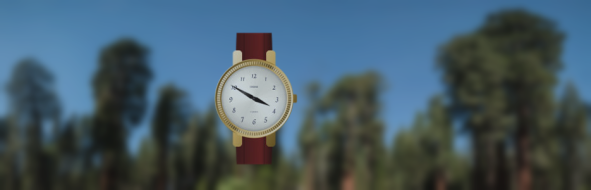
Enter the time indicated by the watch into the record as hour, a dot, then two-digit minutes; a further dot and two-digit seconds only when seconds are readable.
3.50
